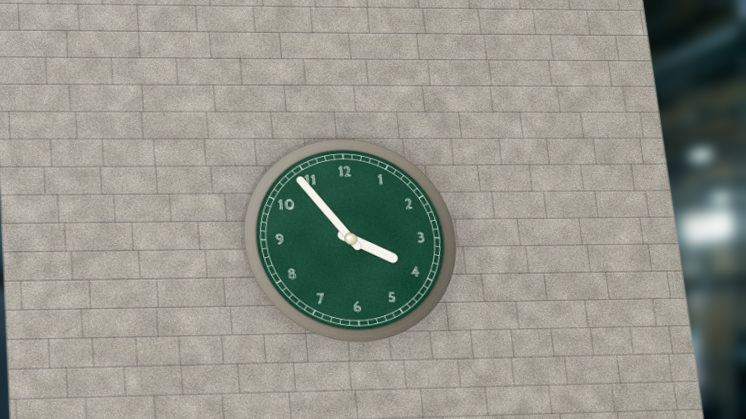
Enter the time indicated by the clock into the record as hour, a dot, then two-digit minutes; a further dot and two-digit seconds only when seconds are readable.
3.54
